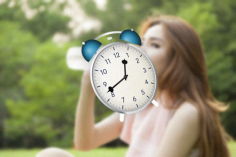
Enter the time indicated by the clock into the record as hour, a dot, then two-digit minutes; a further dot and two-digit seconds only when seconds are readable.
12.42
